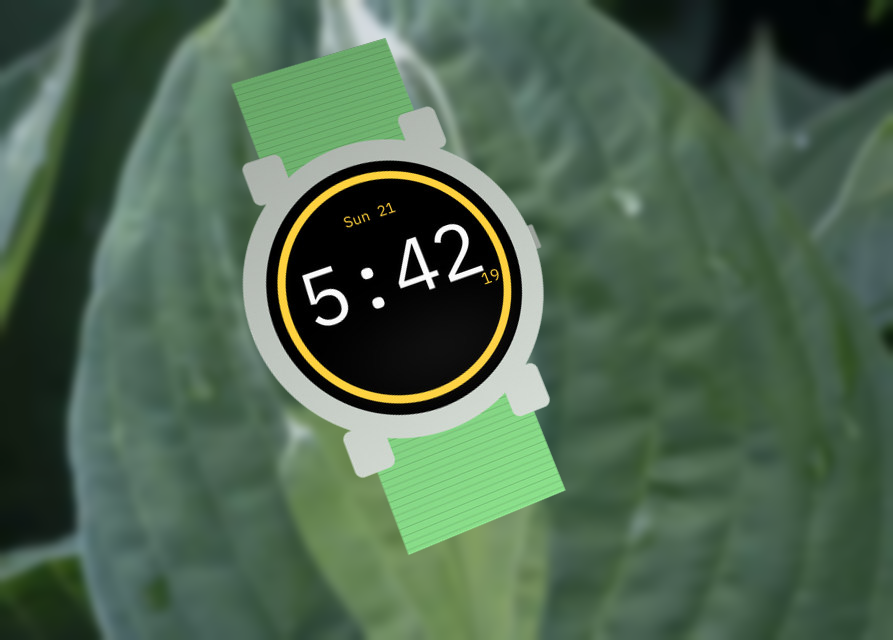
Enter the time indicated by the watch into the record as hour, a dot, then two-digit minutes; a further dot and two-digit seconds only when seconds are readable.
5.42.19
